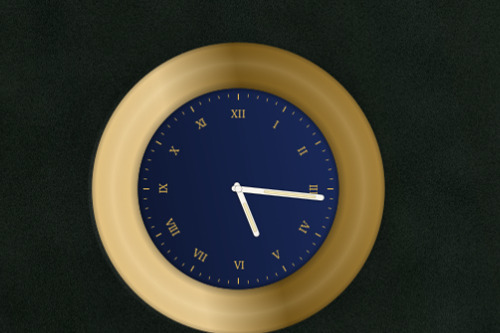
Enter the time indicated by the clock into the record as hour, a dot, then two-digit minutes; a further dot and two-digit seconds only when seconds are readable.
5.16
